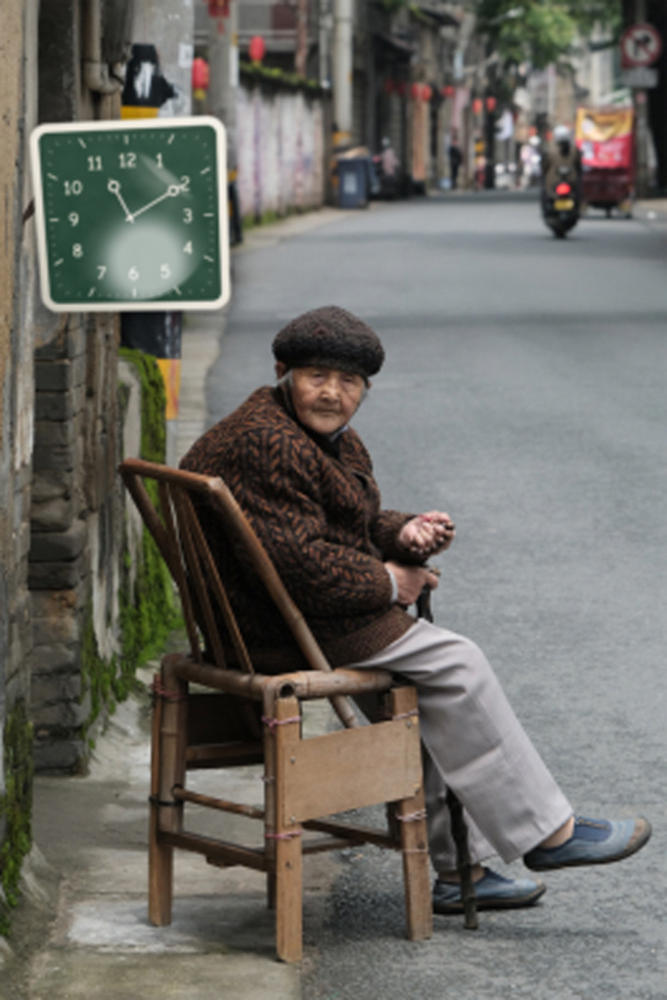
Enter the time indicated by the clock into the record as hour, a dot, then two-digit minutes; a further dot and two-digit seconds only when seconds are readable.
11.10
